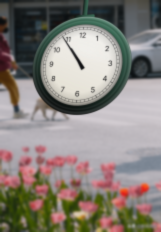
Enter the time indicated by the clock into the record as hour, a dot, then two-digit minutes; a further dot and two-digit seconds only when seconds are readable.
10.54
